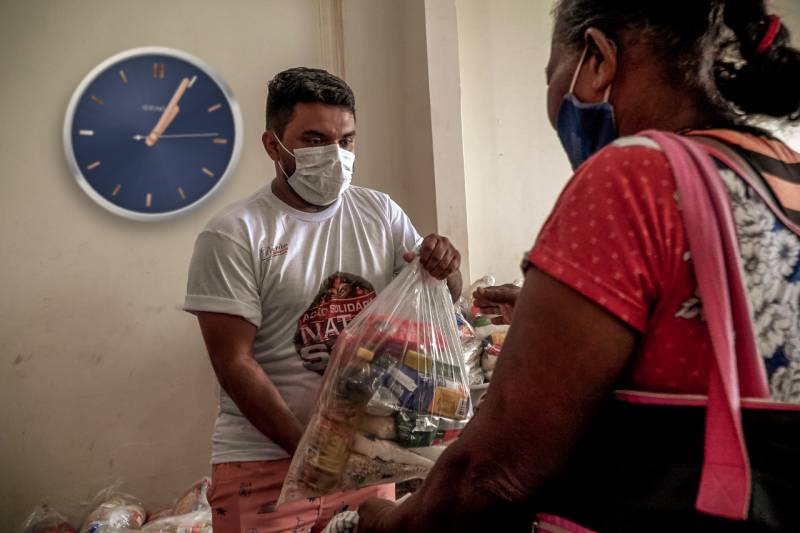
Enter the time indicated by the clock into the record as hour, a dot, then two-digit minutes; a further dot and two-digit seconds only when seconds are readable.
1.04.14
